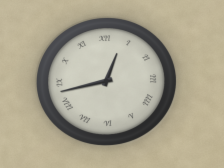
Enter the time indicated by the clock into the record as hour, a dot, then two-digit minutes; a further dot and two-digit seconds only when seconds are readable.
12.43
